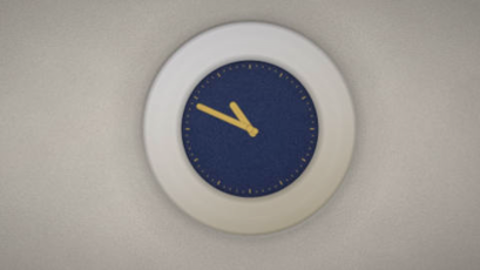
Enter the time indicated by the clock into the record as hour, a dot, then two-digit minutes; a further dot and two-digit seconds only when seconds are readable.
10.49
